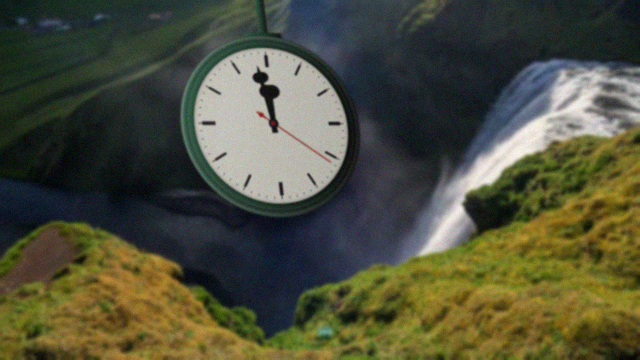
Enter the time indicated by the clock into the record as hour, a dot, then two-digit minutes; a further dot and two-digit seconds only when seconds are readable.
11.58.21
